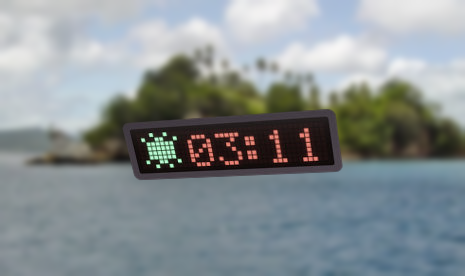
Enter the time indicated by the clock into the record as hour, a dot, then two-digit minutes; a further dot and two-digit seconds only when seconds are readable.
3.11
